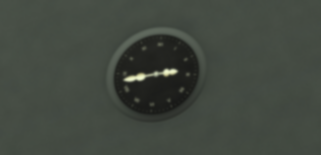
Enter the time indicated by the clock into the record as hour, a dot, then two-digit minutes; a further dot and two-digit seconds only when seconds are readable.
2.43
